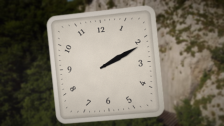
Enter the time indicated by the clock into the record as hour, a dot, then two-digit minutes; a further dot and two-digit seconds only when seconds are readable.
2.11
